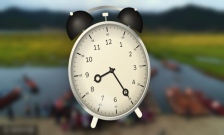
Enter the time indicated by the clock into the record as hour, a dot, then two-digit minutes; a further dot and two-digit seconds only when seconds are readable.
8.25
